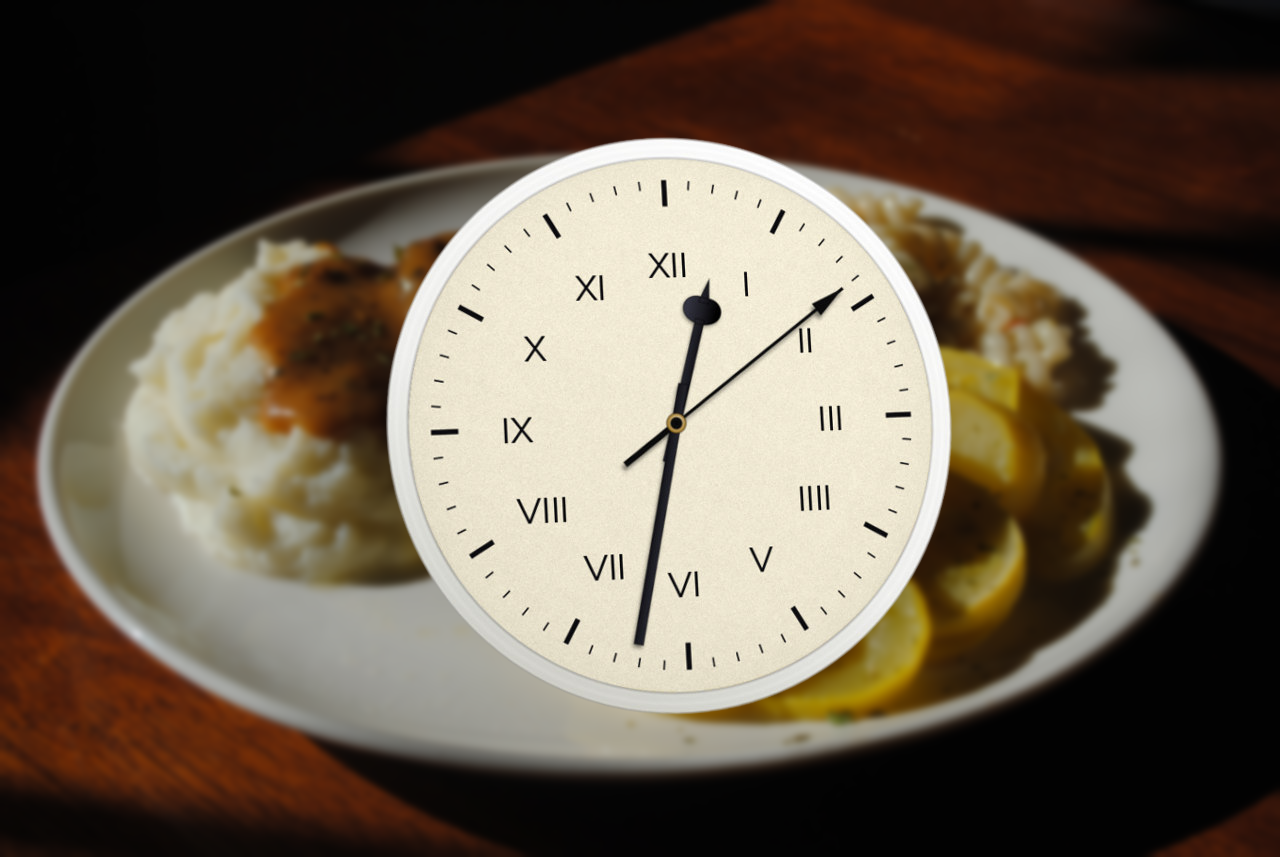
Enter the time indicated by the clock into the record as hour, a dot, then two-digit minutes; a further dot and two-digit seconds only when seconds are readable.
12.32.09
